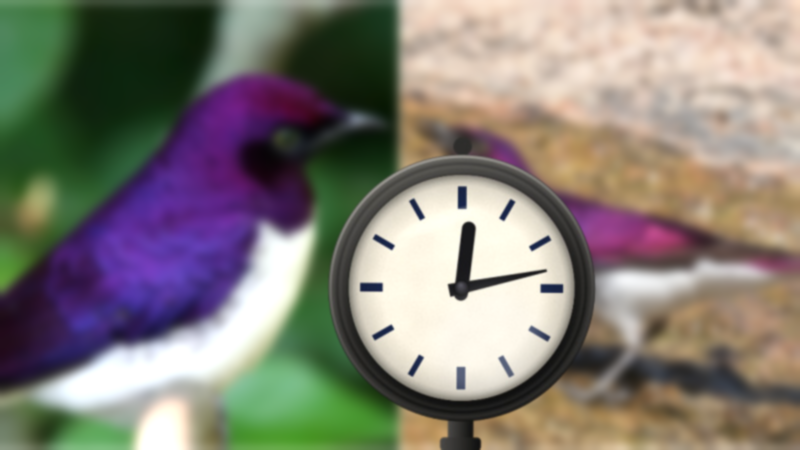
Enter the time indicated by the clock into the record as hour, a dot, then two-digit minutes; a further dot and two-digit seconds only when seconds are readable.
12.13
